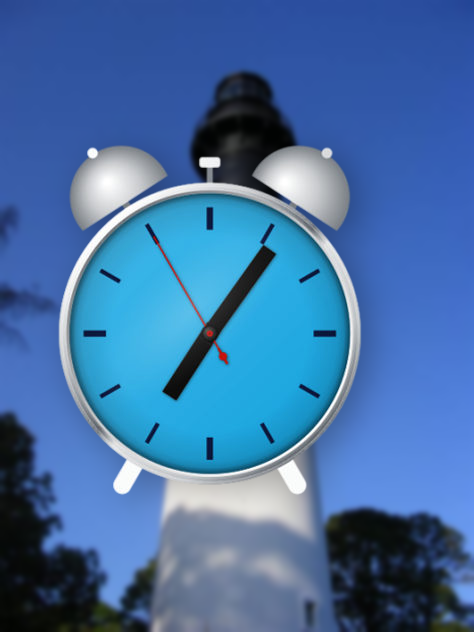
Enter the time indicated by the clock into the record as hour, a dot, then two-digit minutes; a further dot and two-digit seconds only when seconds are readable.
7.05.55
